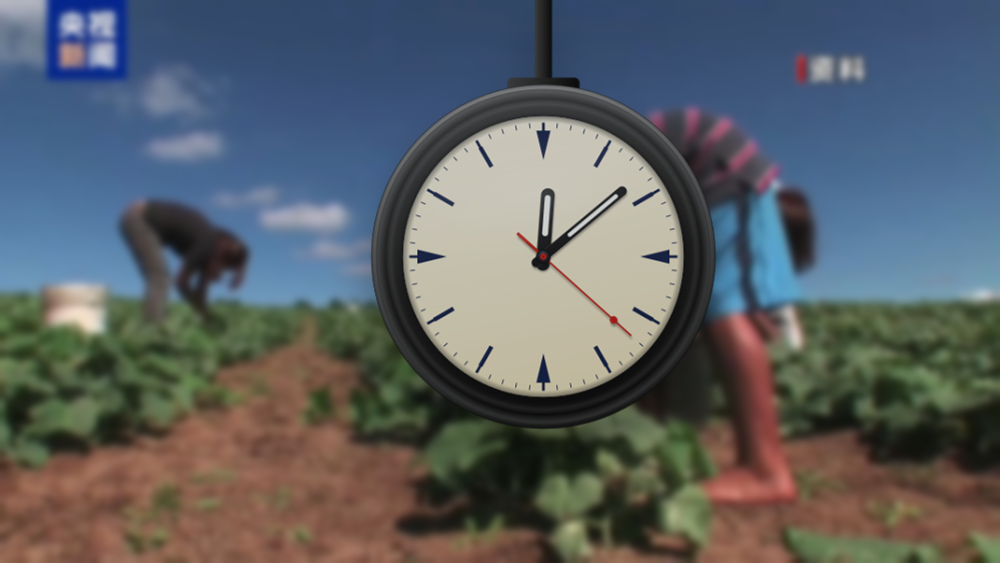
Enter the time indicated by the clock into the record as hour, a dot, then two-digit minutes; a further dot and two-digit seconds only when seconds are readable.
12.08.22
